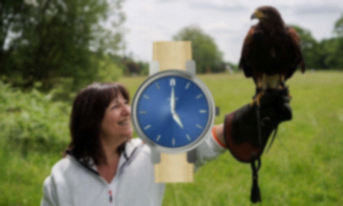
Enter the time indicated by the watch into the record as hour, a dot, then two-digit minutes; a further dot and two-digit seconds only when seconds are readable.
5.00
